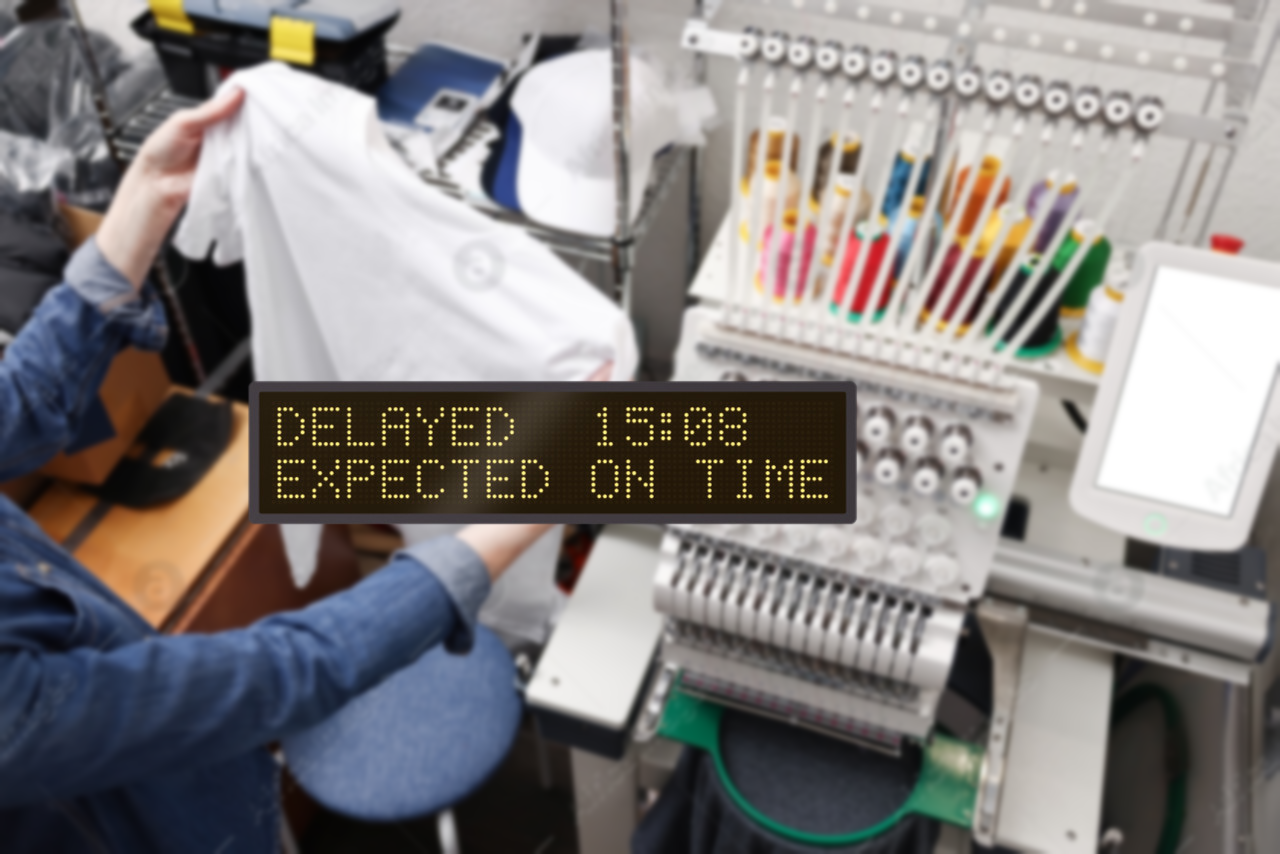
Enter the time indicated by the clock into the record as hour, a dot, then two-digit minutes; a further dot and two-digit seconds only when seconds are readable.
15.08
